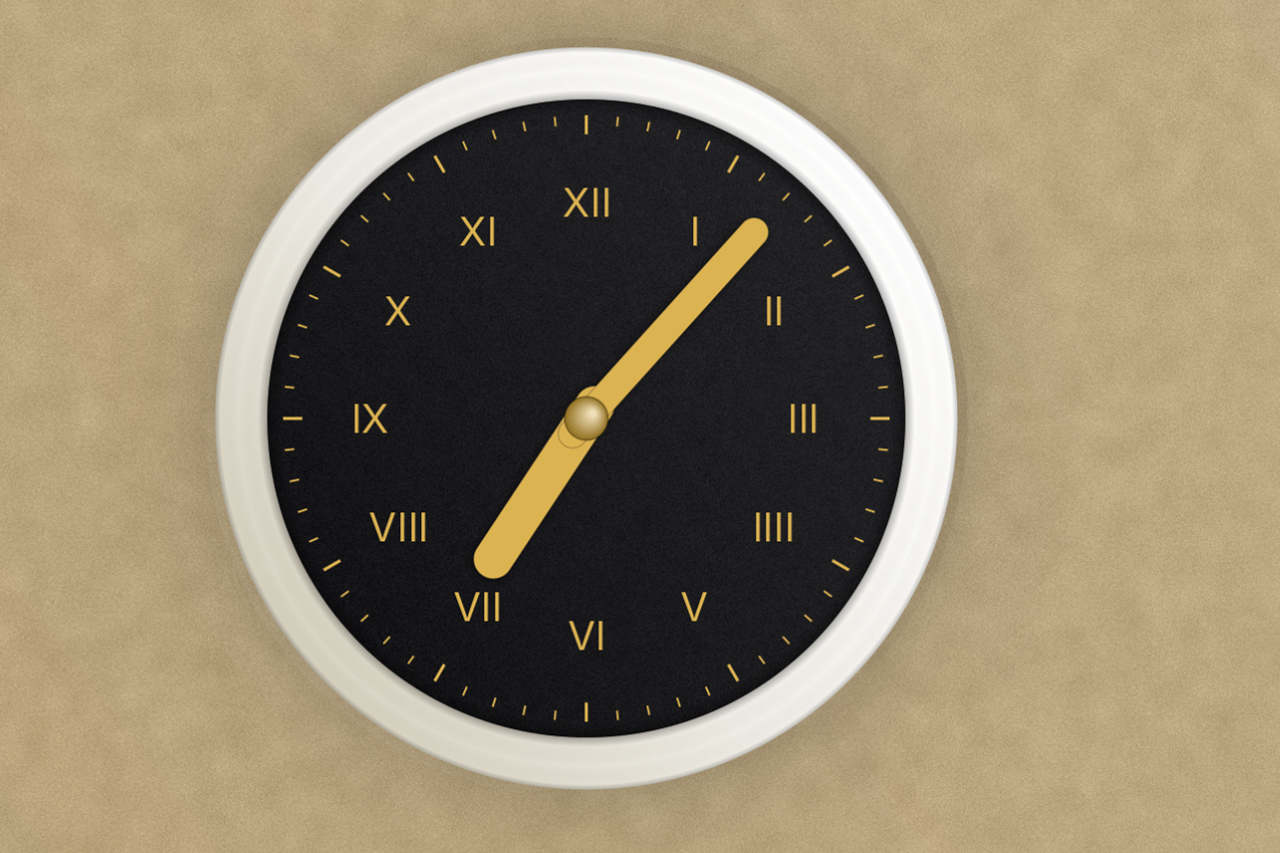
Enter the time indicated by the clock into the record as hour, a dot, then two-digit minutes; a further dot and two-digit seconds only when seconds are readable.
7.07
